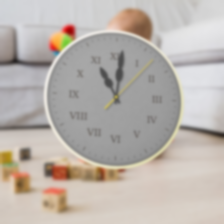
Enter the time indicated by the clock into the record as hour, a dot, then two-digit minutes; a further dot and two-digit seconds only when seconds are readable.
11.01.07
